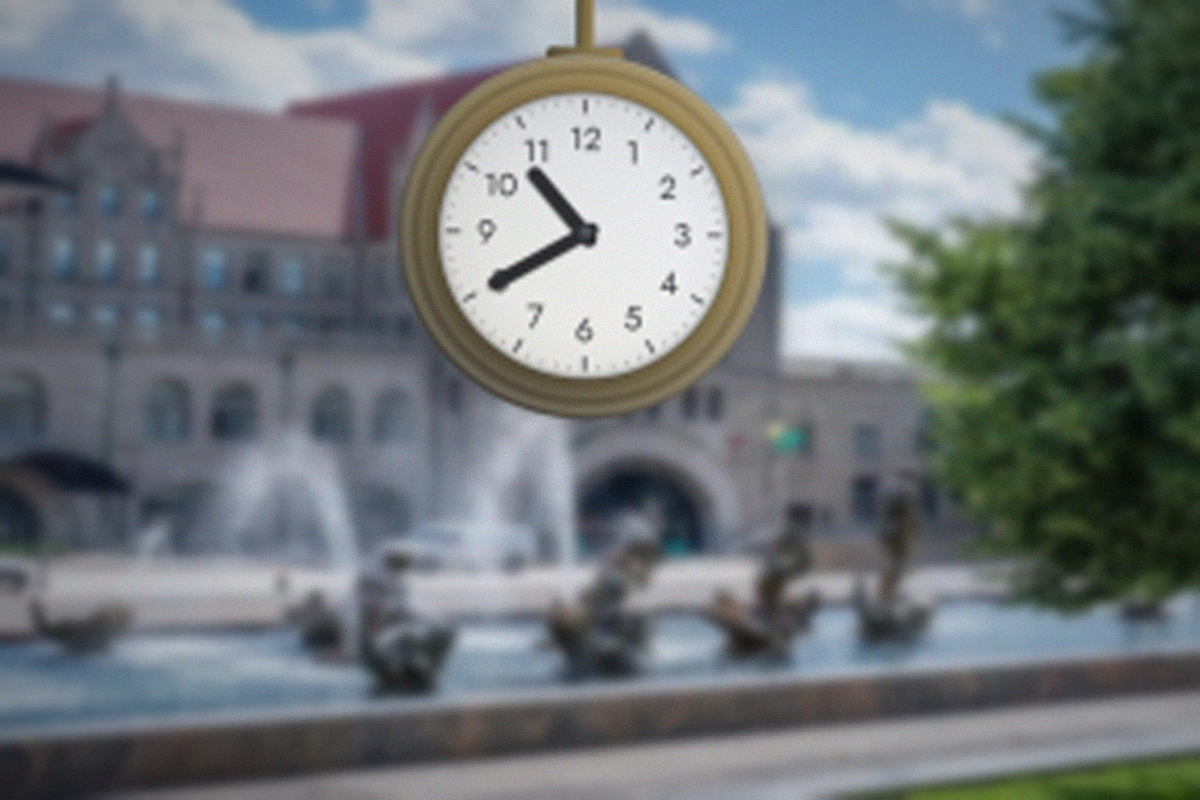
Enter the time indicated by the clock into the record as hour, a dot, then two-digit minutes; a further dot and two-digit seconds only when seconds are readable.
10.40
